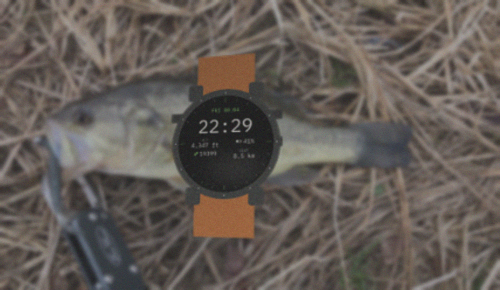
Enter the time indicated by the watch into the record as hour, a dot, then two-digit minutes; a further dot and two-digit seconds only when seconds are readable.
22.29
